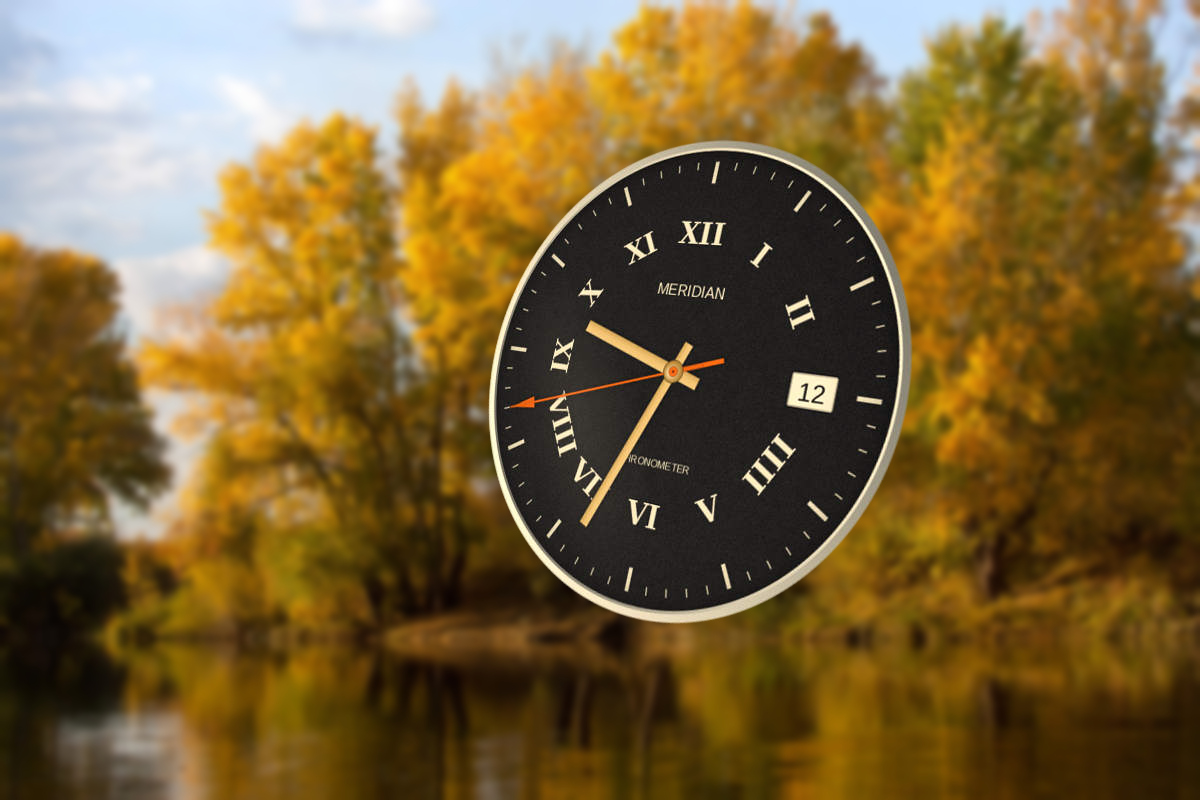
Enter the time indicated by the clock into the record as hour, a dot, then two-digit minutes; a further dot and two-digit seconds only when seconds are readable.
9.33.42
